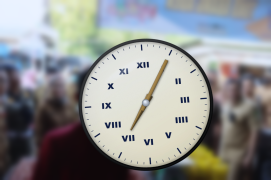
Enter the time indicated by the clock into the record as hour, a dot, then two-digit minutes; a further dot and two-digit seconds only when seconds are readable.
7.05
